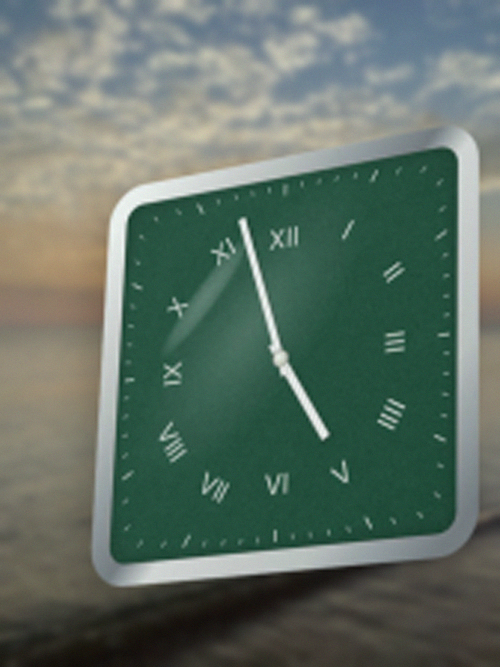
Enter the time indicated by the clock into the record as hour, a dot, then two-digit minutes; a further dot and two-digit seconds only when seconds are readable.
4.57
